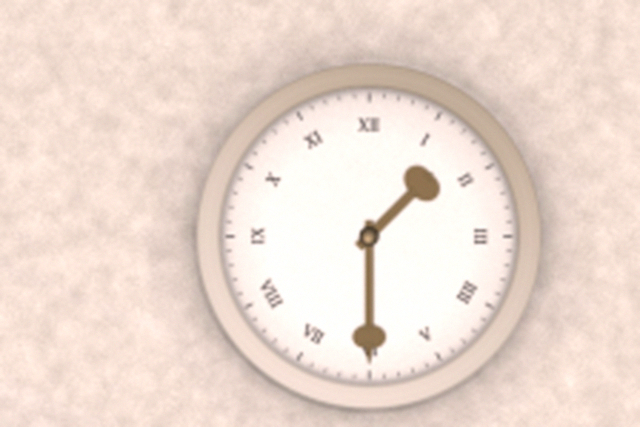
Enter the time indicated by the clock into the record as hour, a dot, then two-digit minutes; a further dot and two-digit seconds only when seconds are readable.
1.30
